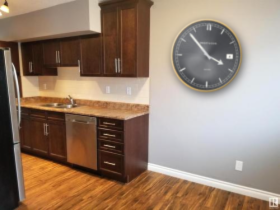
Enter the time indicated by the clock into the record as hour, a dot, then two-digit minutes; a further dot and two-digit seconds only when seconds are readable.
3.53
